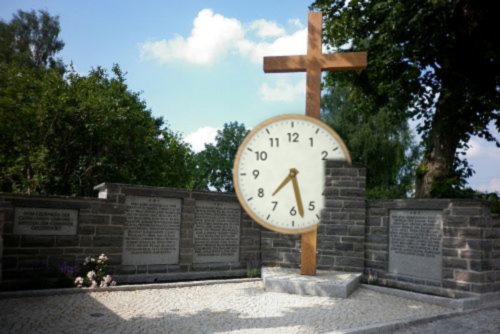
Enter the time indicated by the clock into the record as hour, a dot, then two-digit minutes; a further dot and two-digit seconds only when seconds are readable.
7.28
